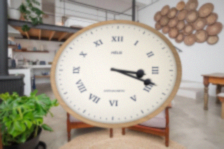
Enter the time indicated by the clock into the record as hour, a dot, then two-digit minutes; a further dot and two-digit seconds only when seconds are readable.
3.19
